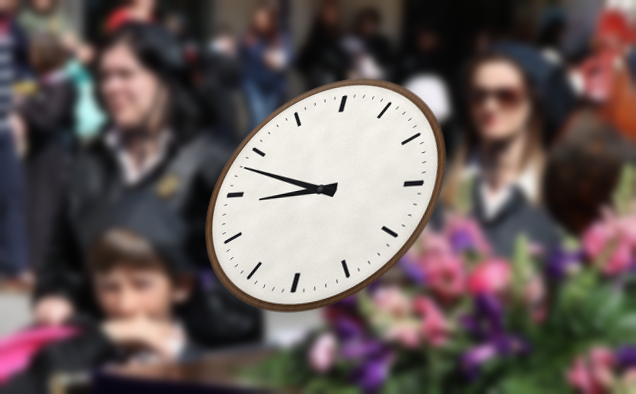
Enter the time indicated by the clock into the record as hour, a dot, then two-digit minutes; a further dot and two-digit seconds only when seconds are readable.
8.48
